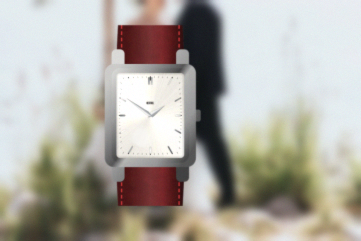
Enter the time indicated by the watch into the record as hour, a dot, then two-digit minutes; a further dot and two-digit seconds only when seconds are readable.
1.51
